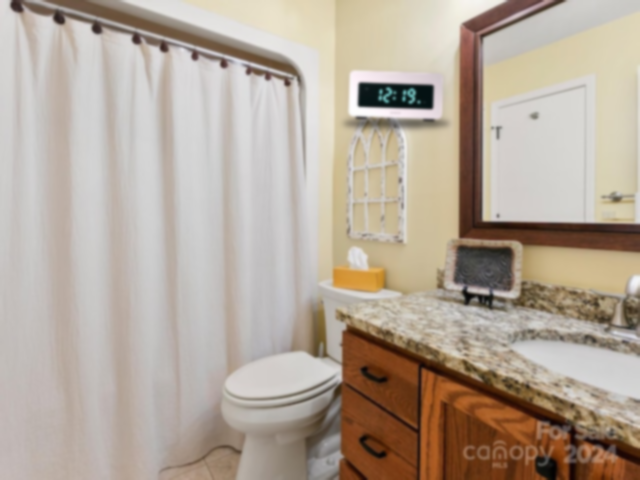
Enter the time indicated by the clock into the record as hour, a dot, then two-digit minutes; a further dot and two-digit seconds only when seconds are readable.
12.19
